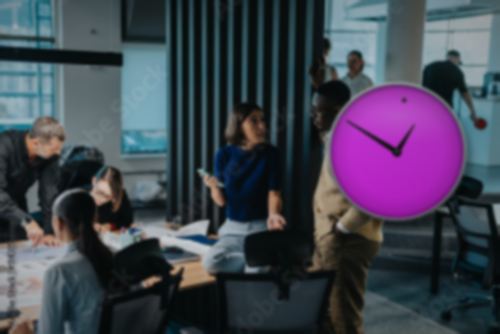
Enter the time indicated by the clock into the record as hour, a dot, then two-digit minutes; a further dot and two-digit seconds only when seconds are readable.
12.49
